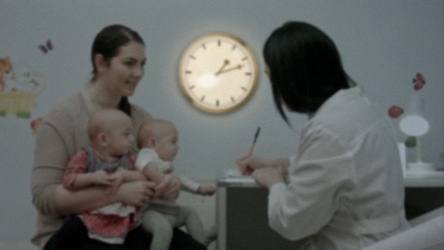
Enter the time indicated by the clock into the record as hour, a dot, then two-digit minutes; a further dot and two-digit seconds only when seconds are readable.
1.12
